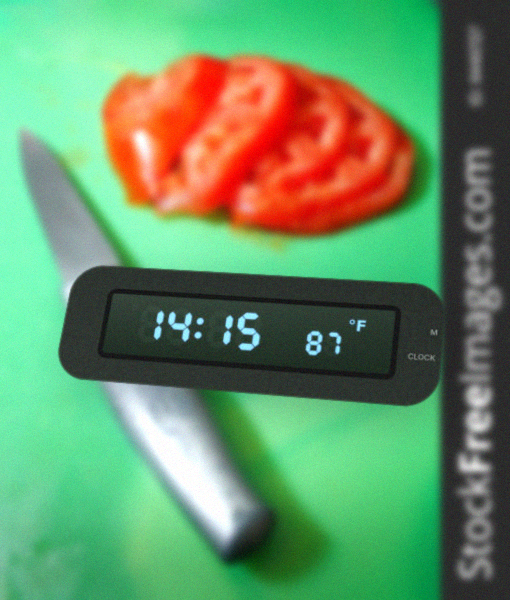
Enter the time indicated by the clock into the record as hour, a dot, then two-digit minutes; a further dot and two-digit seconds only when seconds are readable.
14.15
